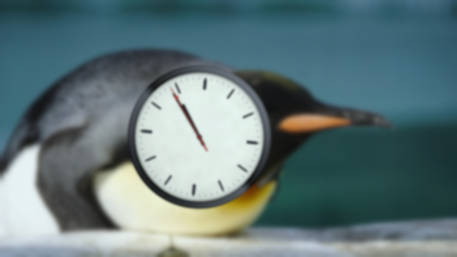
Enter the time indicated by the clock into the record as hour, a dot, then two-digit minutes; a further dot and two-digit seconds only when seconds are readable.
10.53.54
